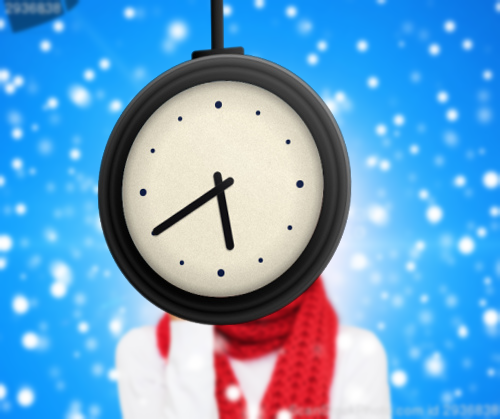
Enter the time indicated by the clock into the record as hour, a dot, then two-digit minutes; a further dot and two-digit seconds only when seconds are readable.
5.40
